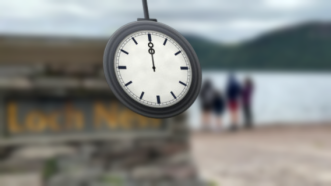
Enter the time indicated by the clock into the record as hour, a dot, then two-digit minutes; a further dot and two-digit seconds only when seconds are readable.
12.00
